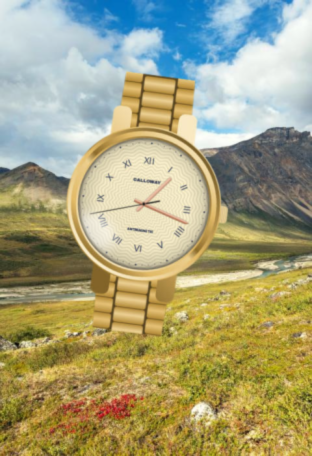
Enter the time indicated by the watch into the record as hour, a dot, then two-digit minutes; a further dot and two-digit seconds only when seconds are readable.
1.17.42
